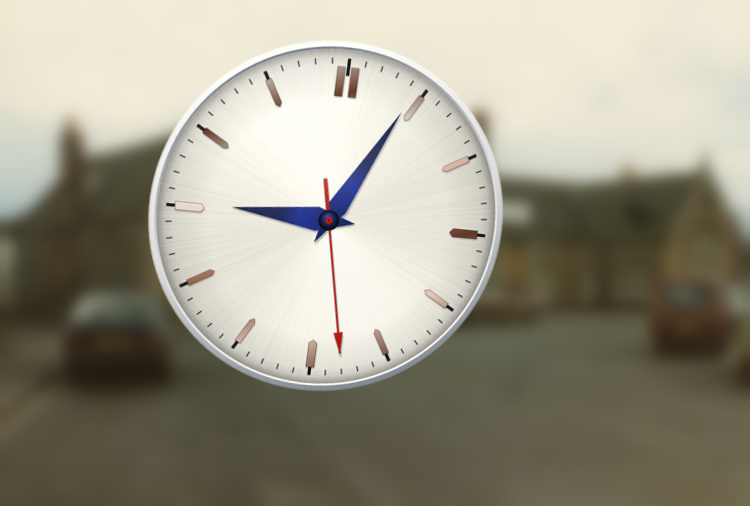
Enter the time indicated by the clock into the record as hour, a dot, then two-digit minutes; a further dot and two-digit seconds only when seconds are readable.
9.04.28
